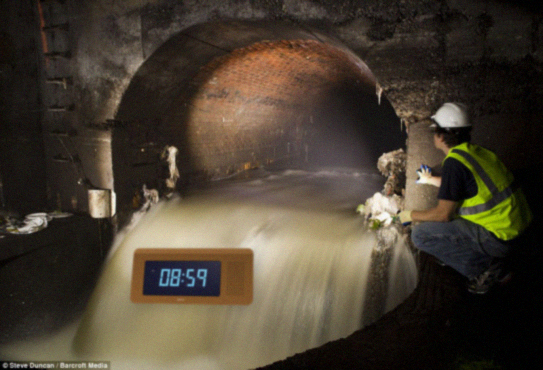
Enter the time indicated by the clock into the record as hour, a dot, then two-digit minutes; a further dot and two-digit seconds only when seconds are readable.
8.59
